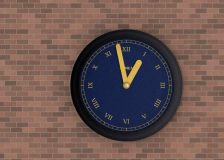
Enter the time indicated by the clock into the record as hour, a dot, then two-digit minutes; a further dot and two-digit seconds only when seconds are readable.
12.58
